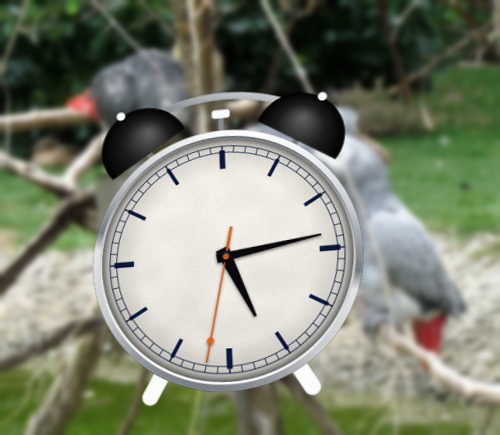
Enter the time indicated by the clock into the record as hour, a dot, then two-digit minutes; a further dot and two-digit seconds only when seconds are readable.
5.13.32
